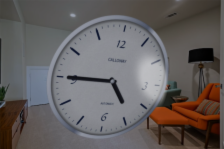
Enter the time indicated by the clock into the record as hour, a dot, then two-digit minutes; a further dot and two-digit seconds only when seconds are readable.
4.45
